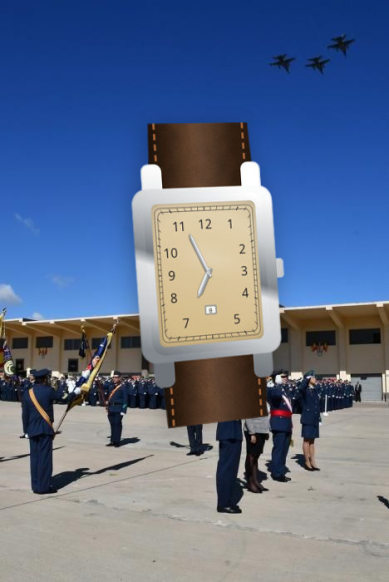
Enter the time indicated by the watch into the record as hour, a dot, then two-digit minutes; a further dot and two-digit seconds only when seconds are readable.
6.56
